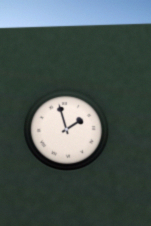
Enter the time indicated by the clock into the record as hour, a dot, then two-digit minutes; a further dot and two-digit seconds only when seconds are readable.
1.58
